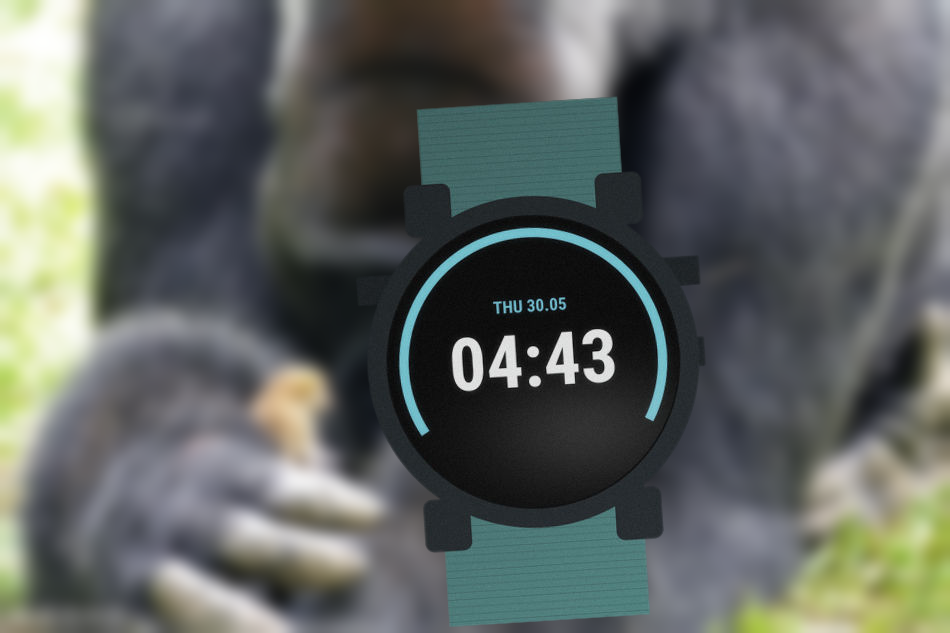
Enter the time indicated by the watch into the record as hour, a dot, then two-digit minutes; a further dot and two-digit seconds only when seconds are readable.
4.43
